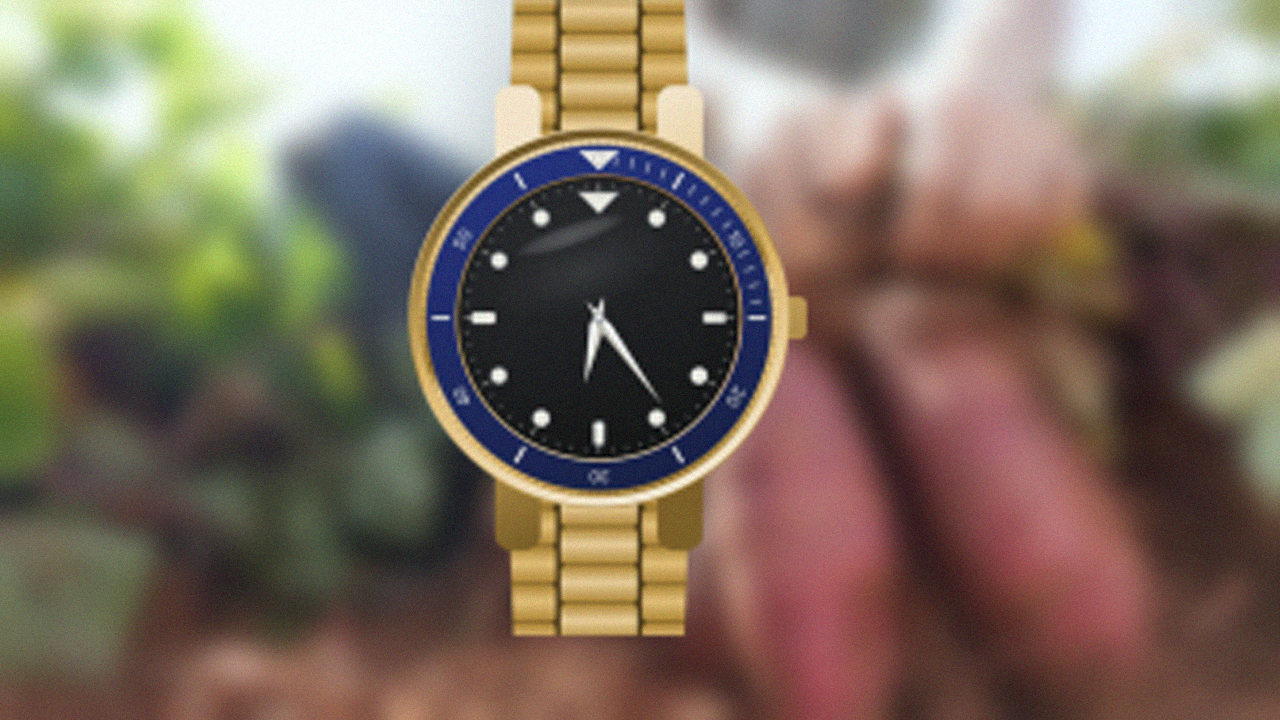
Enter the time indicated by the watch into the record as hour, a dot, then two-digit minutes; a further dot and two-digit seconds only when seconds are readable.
6.24
